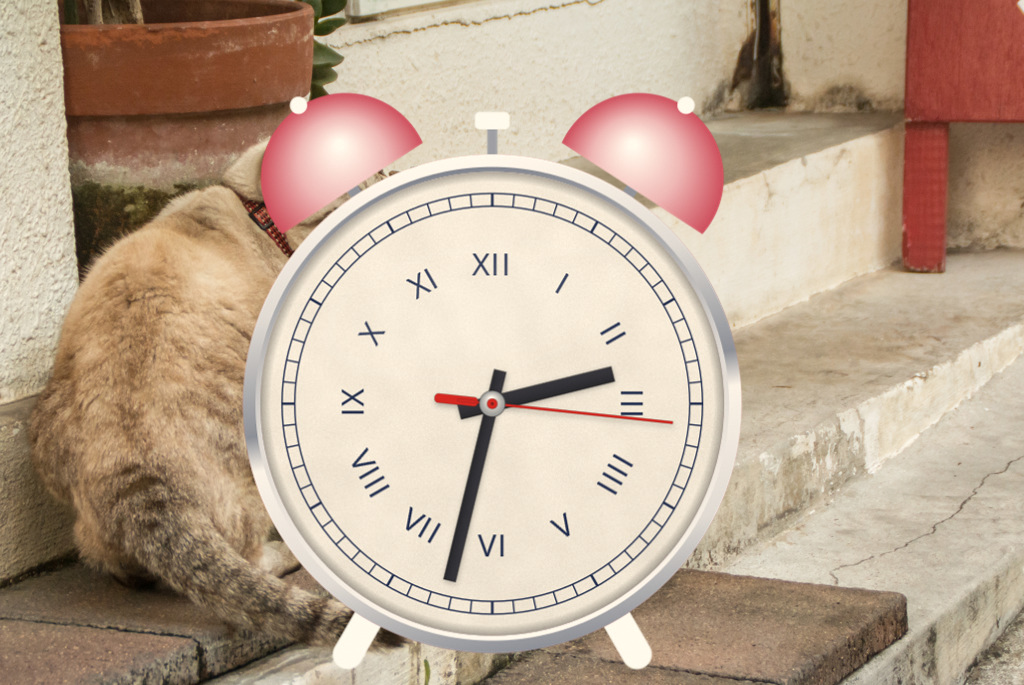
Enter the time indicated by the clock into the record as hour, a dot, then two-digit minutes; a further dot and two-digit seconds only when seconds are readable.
2.32.16
